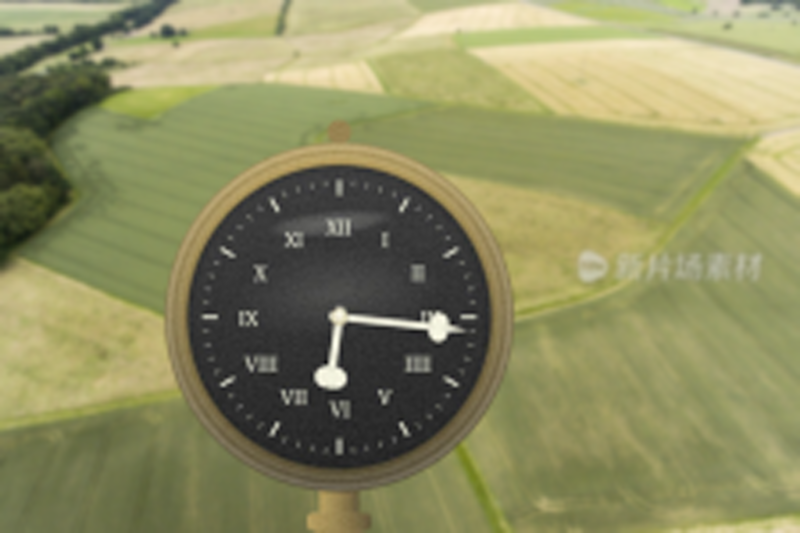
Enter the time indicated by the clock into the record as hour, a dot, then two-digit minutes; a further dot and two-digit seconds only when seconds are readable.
6.16
